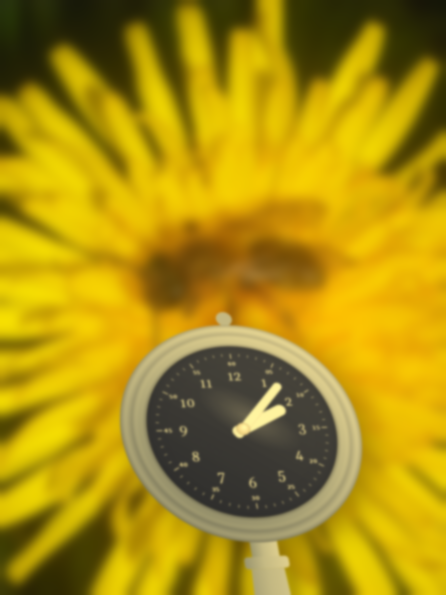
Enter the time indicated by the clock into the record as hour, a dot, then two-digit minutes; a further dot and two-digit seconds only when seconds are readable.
2.07
